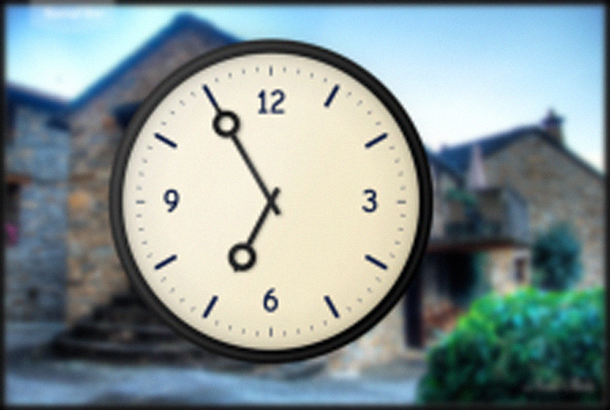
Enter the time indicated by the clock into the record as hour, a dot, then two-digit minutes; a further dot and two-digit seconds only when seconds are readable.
6.55
